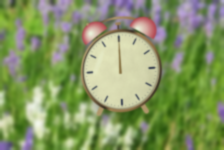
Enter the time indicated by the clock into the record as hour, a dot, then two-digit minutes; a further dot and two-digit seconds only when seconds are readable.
12.00
